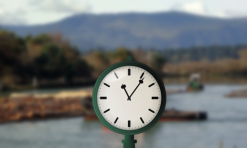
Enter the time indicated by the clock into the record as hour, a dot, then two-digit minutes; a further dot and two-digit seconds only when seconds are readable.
11.06
